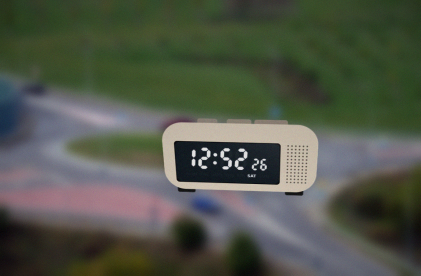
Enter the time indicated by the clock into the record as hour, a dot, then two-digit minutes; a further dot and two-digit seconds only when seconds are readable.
12.52.26
